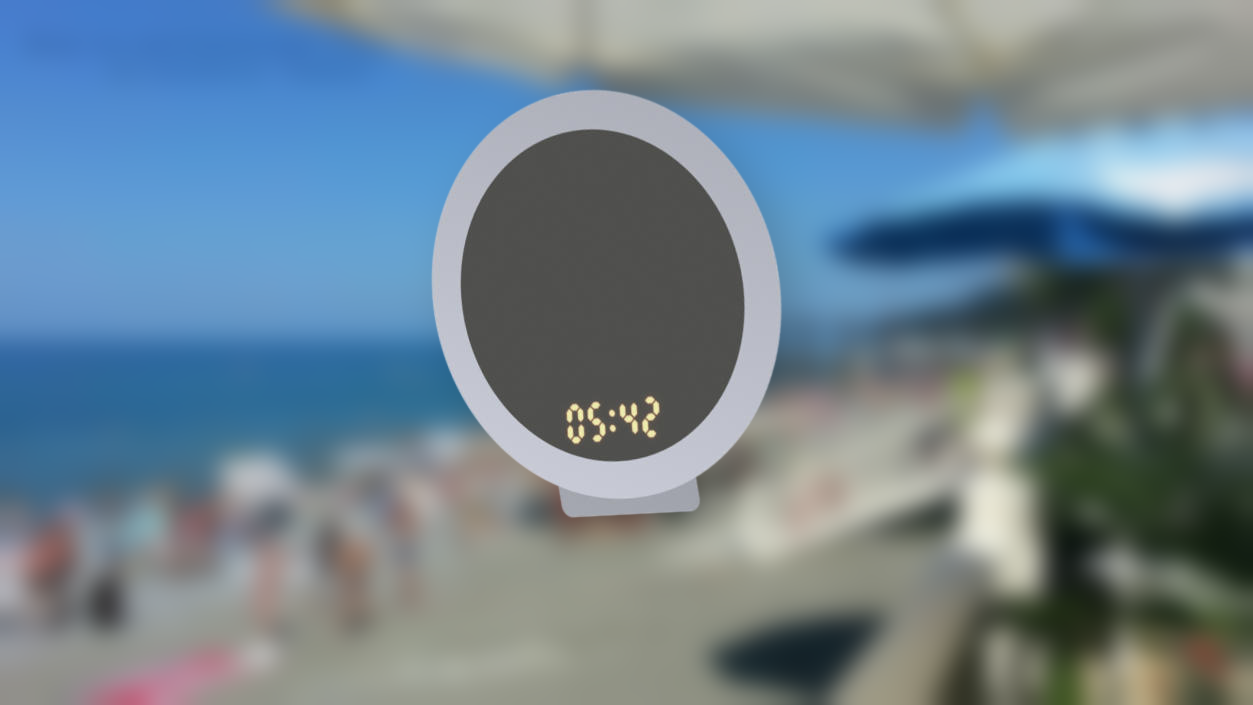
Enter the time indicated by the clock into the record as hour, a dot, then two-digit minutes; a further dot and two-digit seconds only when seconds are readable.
5.42
